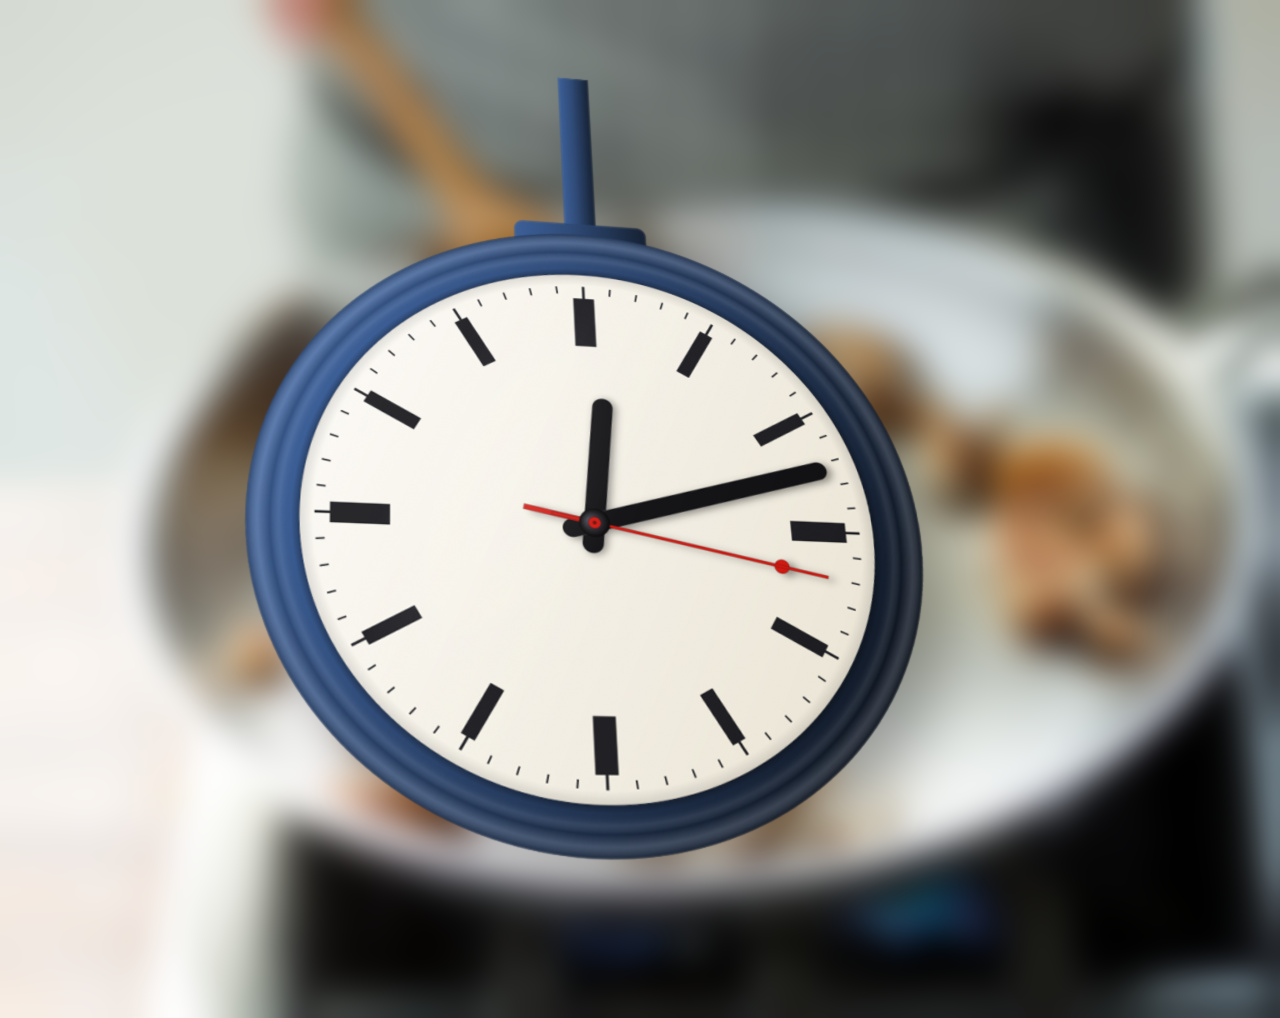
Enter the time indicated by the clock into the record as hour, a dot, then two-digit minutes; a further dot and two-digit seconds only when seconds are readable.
12.12.17
